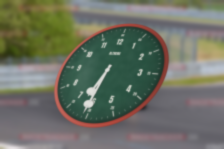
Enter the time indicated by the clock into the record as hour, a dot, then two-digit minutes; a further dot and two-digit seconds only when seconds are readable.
6.31
